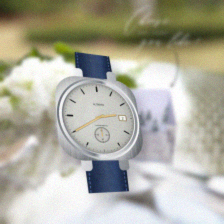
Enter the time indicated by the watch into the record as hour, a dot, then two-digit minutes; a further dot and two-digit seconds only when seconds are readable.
2.40
